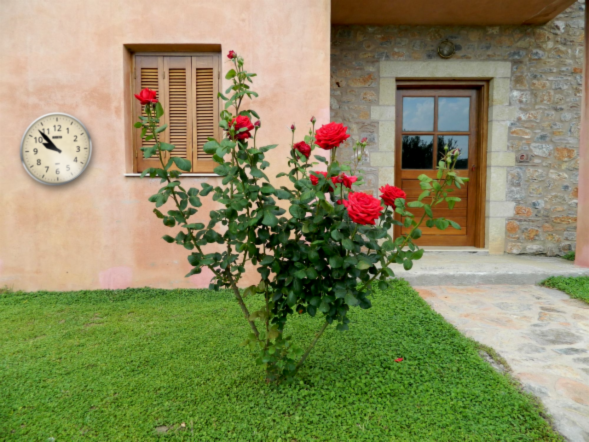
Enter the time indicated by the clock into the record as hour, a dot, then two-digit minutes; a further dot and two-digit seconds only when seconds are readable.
9.53
